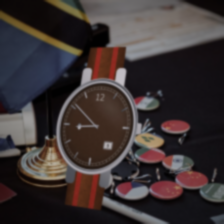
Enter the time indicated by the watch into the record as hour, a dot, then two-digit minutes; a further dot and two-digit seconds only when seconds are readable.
8.51
